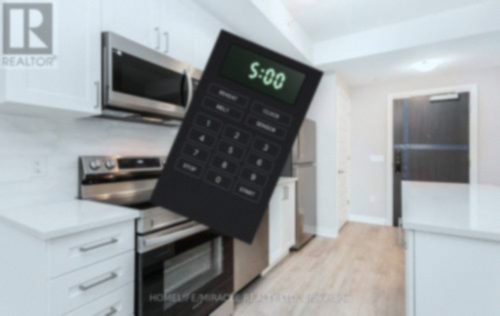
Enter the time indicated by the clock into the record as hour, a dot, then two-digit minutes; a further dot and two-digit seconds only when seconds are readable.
5.00
